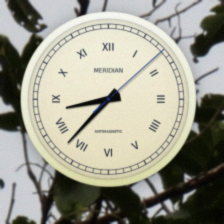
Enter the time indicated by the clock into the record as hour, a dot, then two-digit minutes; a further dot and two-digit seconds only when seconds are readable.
8.37.08
